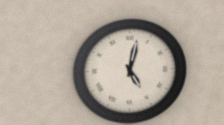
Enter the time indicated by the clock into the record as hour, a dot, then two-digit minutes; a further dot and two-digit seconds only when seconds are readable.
5.02
